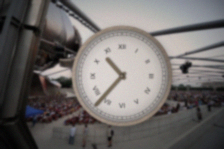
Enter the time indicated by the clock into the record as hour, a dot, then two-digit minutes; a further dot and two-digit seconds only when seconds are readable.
10.37
